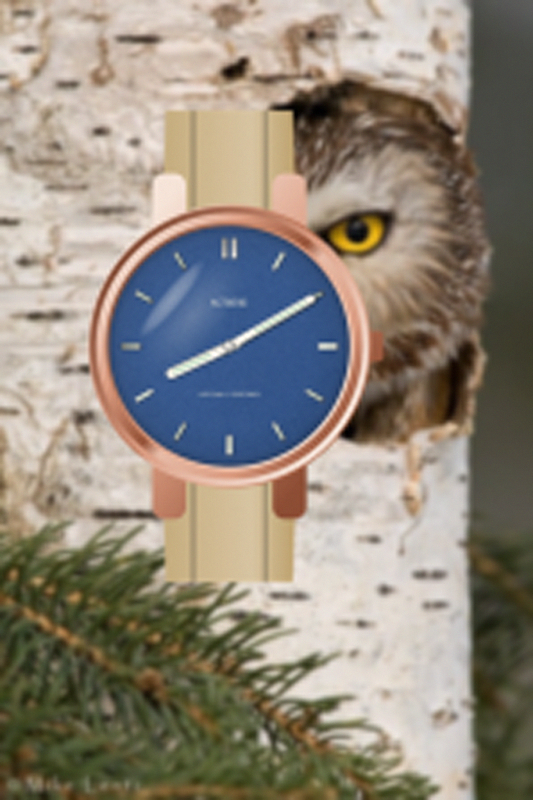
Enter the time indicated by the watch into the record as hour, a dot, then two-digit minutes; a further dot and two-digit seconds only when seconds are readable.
8.10
